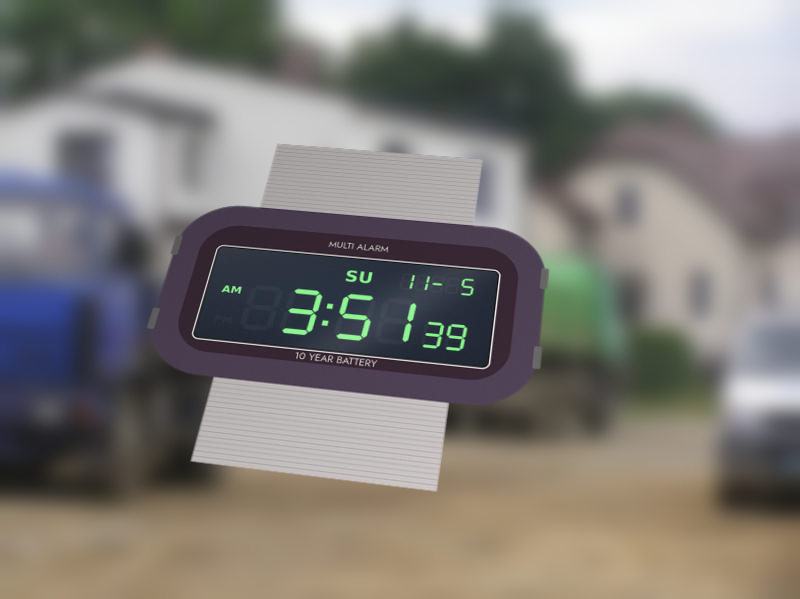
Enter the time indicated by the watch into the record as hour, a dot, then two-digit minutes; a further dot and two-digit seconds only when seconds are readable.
3.51.39
